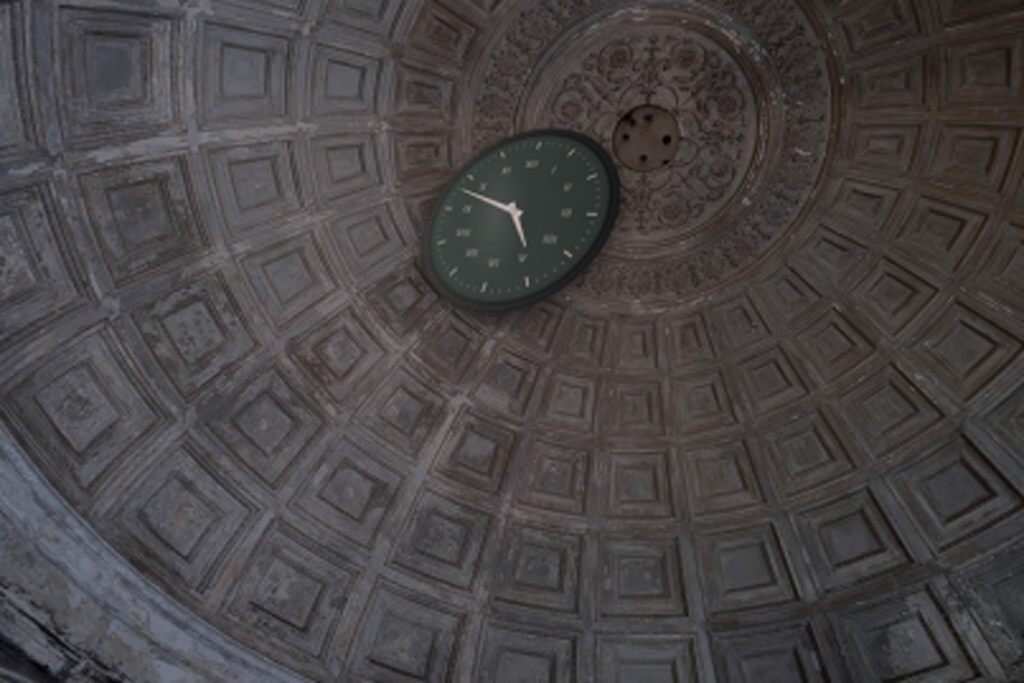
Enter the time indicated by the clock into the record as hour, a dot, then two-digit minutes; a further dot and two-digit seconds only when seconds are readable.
4.48
